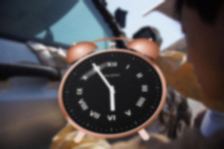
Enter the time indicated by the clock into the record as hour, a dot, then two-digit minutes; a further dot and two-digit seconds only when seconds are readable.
5.55
